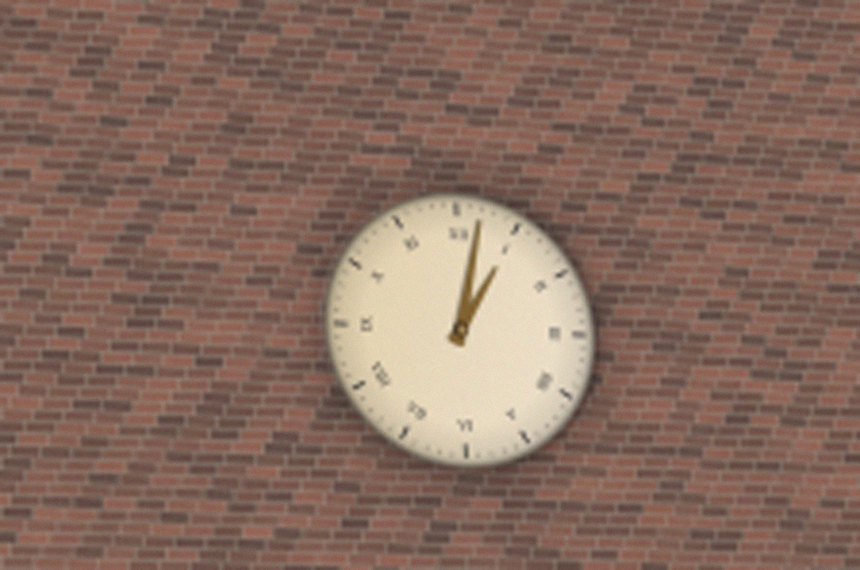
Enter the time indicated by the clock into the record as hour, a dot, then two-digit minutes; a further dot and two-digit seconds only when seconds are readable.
1.02
